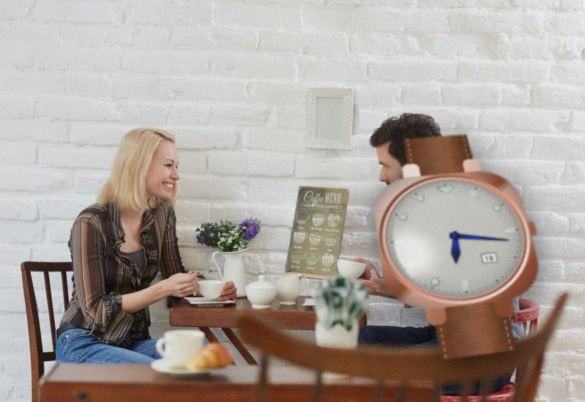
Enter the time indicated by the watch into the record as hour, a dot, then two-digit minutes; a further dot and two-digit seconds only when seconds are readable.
6.17
